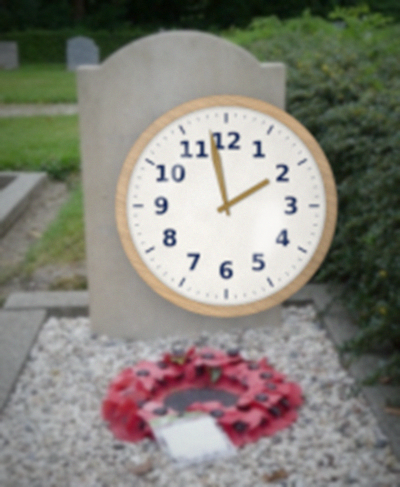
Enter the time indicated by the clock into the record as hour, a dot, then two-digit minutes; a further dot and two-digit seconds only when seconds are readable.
1.58
